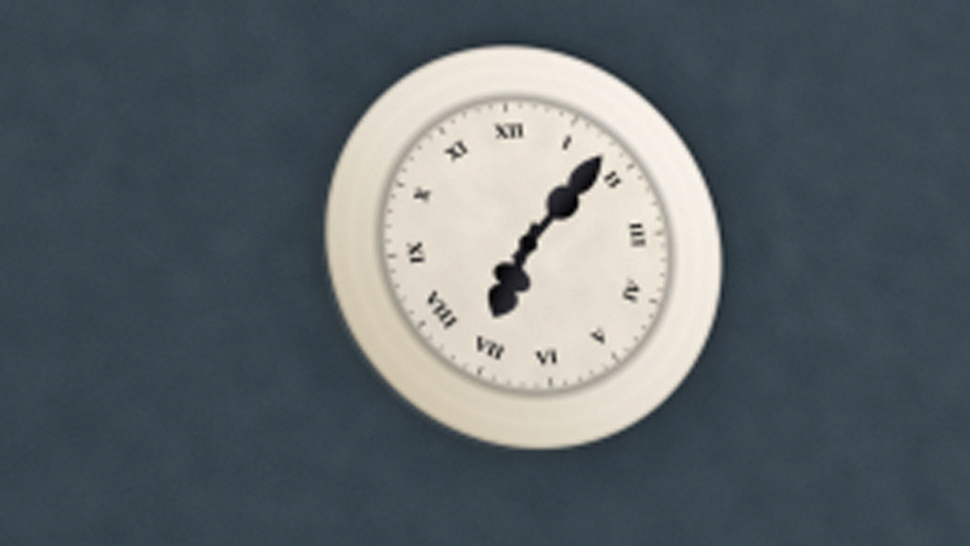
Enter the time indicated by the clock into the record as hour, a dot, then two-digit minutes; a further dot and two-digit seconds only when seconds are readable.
7.08
